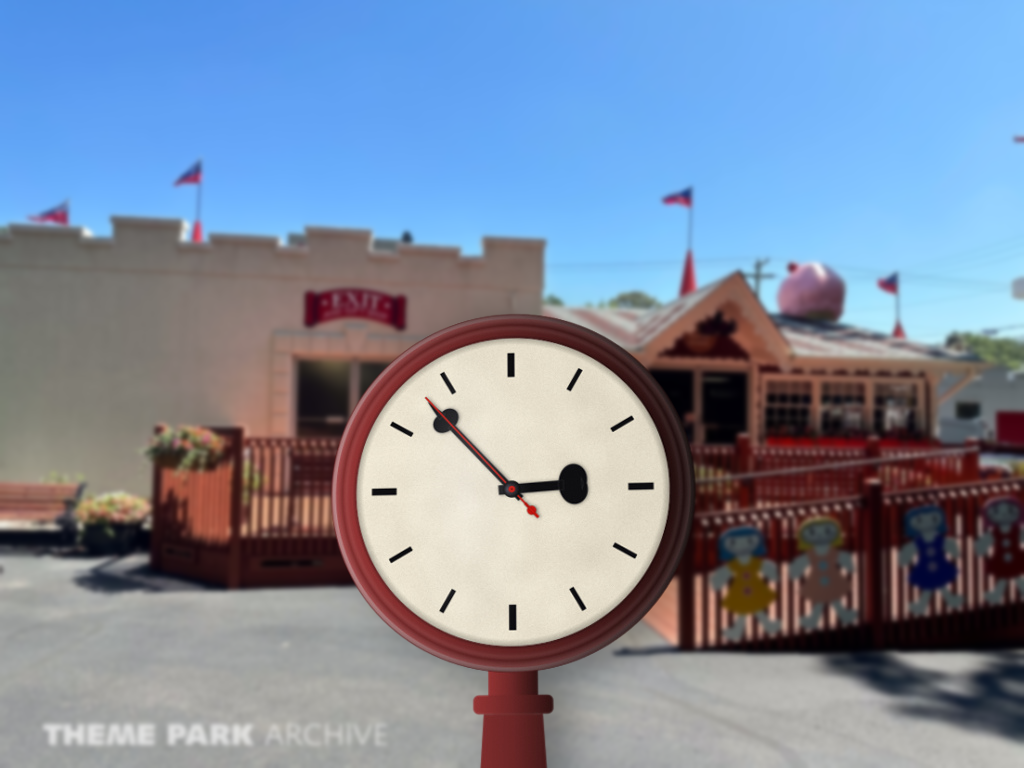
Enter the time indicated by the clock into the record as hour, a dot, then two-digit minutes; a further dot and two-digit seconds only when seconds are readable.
2.52.53
